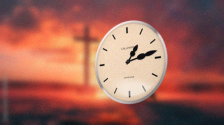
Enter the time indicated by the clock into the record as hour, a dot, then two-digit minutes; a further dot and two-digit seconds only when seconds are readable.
1.13
